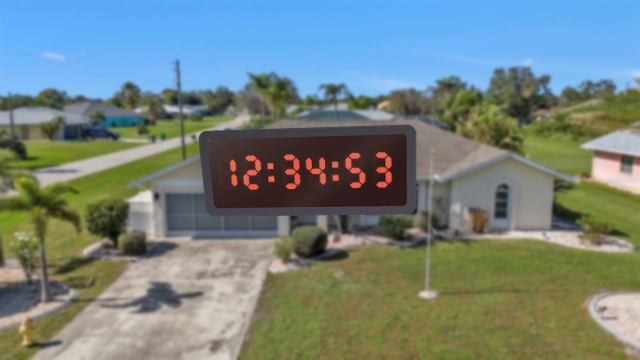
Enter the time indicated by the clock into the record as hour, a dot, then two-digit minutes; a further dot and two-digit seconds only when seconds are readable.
12.34.53
